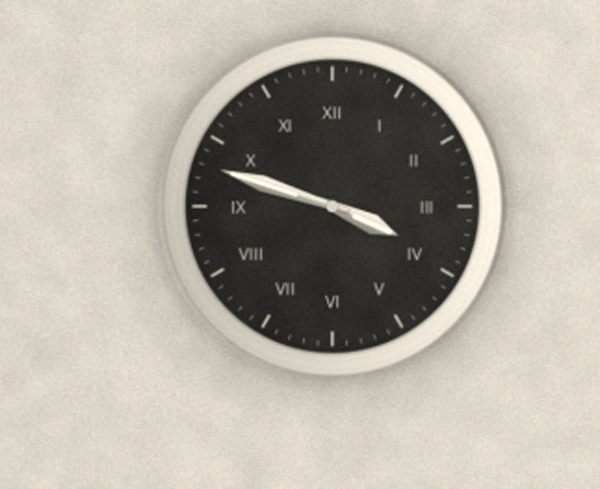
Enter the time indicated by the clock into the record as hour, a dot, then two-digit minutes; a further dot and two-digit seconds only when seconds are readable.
3.48
